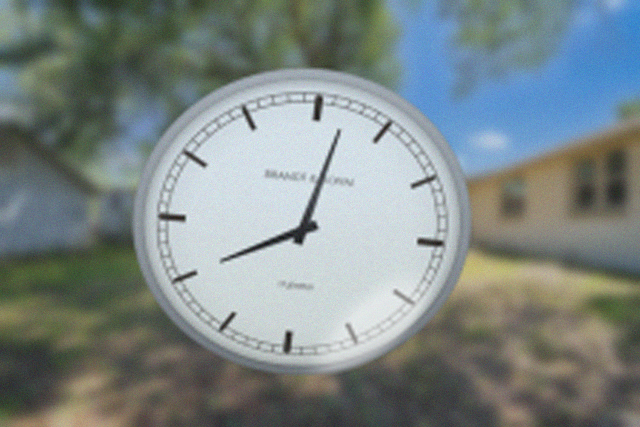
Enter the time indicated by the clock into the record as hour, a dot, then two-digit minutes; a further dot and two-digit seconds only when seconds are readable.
8.02
